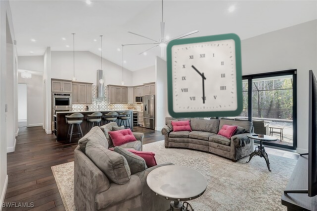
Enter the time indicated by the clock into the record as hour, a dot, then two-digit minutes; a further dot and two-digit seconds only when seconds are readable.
10.30
